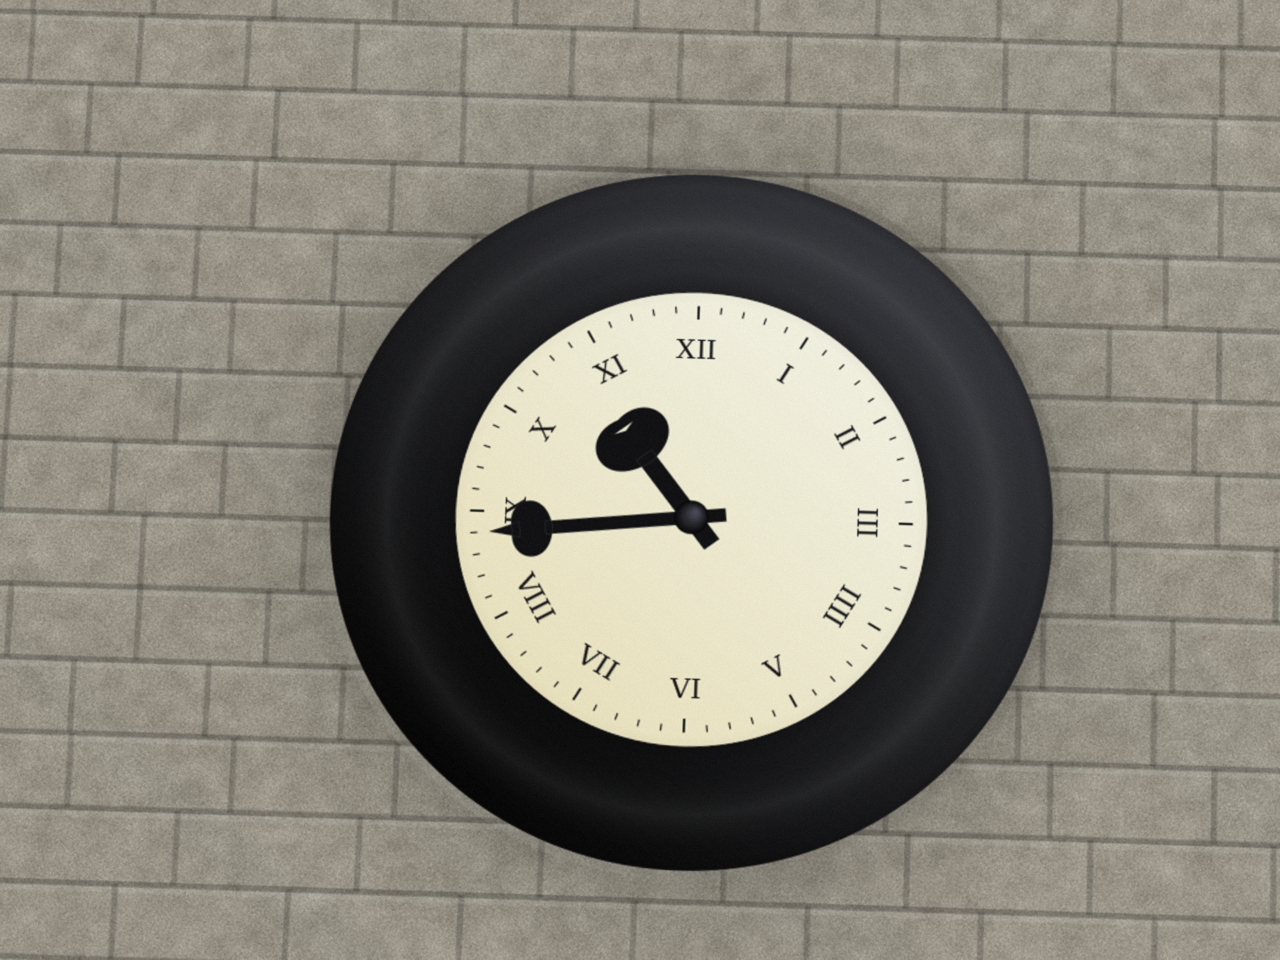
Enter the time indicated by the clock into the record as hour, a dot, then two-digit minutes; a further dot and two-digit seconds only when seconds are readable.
10.44
